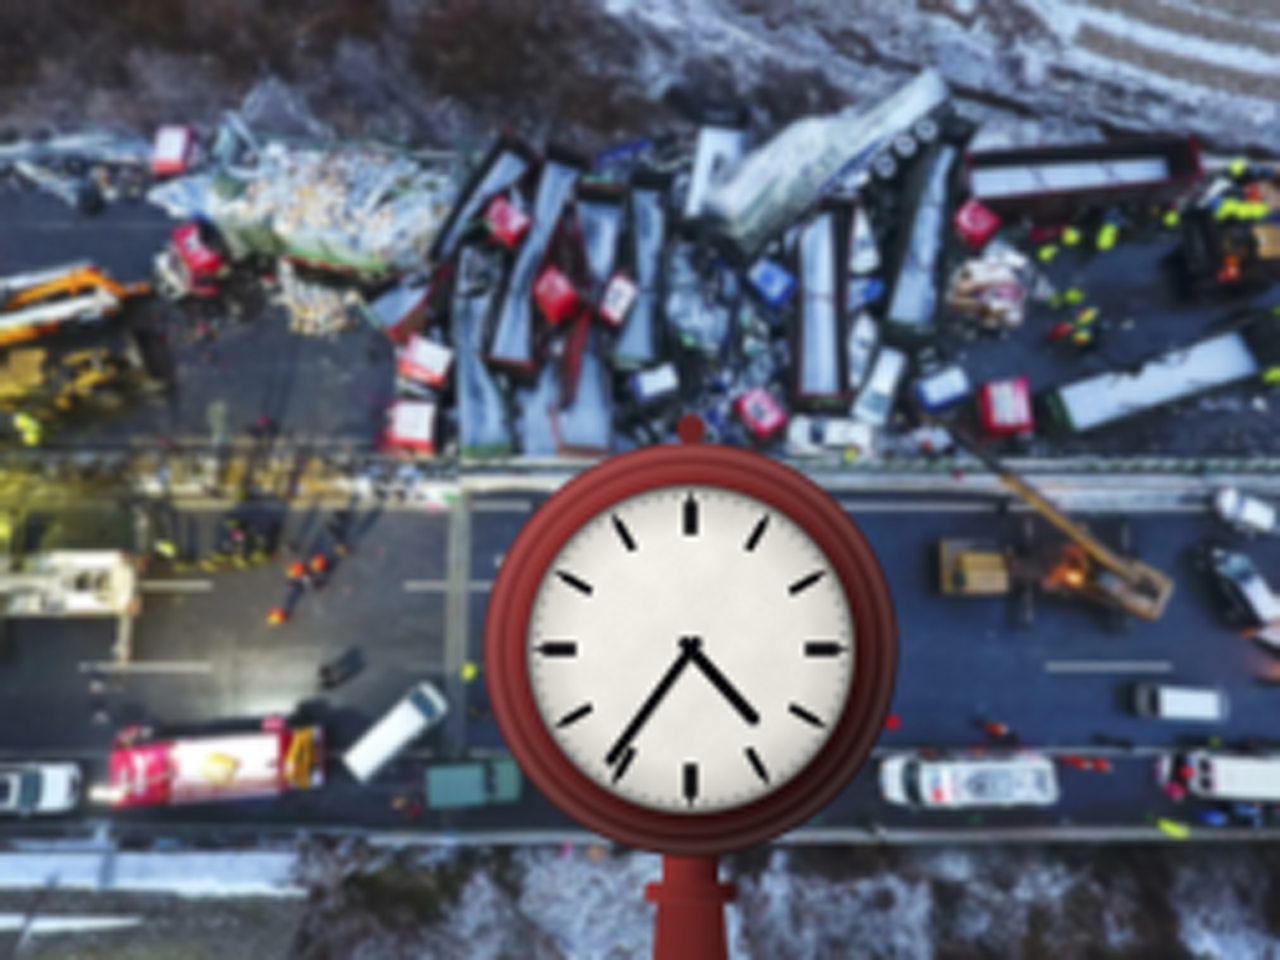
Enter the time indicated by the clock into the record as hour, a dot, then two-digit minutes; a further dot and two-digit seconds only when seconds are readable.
4.36
